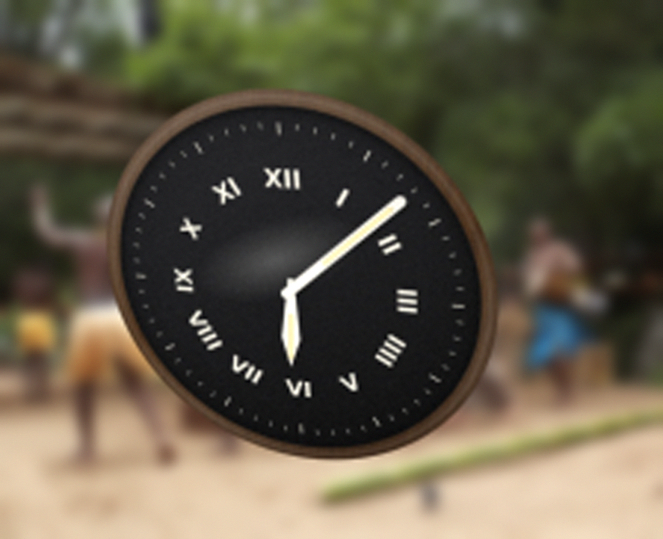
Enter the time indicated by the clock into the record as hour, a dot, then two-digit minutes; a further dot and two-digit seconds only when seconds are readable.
6.08
